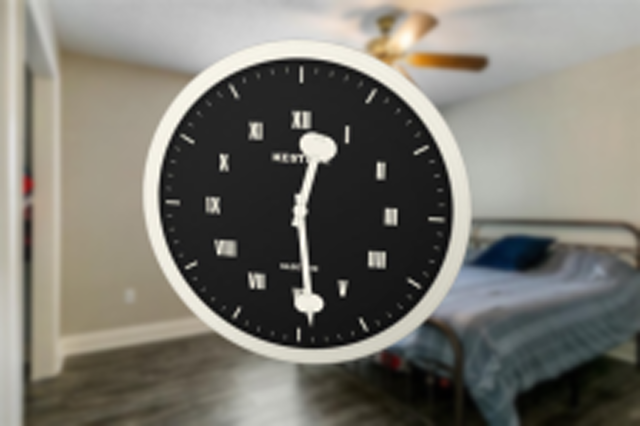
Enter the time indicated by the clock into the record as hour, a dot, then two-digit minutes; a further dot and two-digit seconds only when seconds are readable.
12.29
